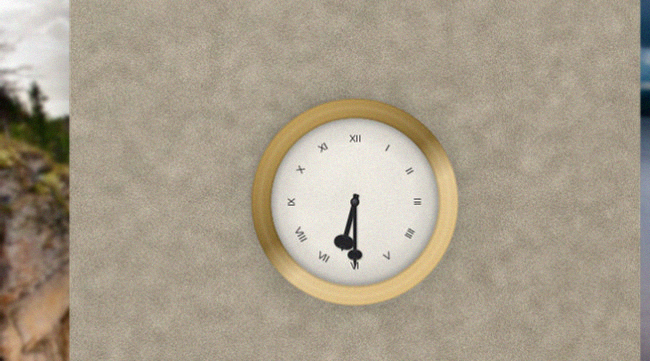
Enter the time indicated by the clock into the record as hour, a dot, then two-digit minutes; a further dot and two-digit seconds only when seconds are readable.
6.30
